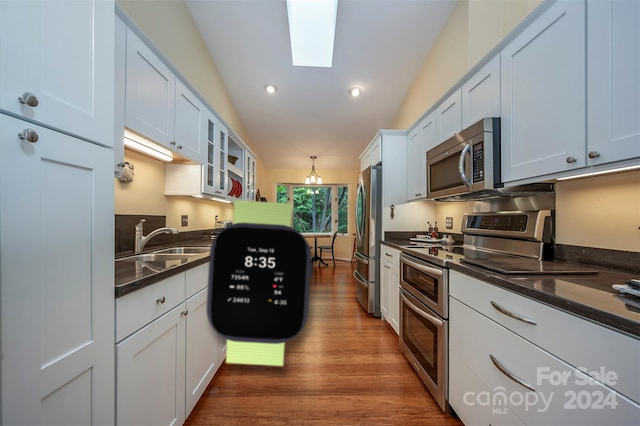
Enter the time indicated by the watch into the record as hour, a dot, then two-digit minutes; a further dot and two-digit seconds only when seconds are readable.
8.35
